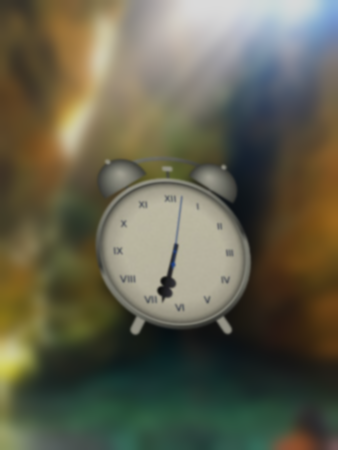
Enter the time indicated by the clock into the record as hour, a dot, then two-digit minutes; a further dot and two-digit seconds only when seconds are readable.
6.33.02
